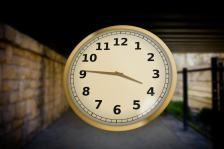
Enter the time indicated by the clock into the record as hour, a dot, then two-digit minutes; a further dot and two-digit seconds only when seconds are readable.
3.46
